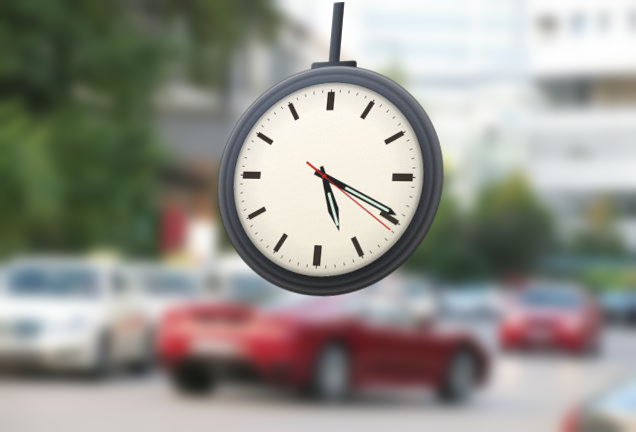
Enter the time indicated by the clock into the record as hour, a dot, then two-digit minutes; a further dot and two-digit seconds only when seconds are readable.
5.19.21
